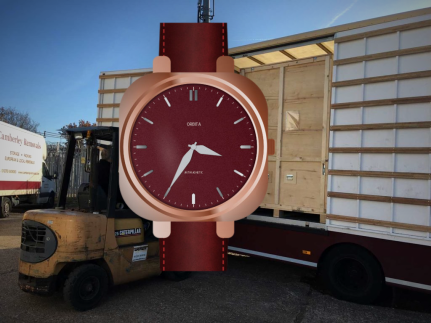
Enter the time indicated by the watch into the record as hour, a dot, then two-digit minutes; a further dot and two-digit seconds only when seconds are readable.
3.35
